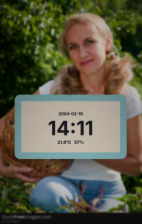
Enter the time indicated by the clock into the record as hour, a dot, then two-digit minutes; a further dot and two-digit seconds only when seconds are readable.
14.11
